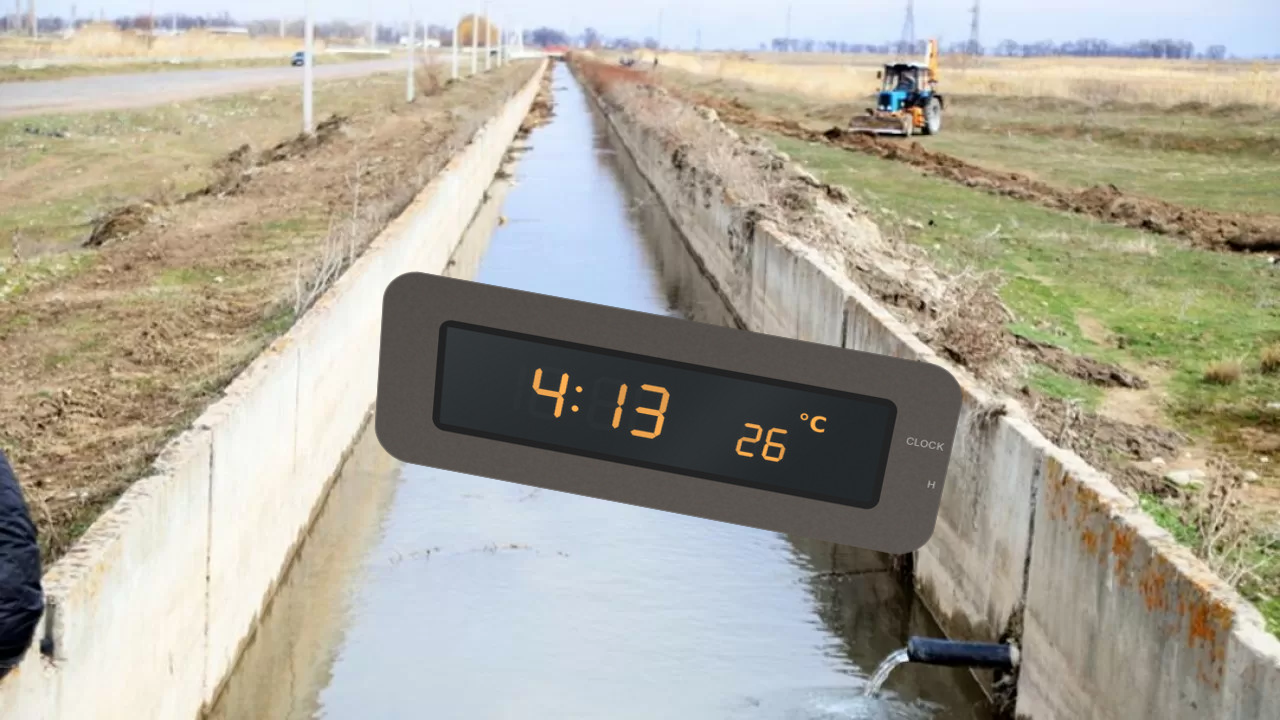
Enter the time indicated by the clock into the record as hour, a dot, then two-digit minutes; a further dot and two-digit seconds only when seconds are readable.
4.13
